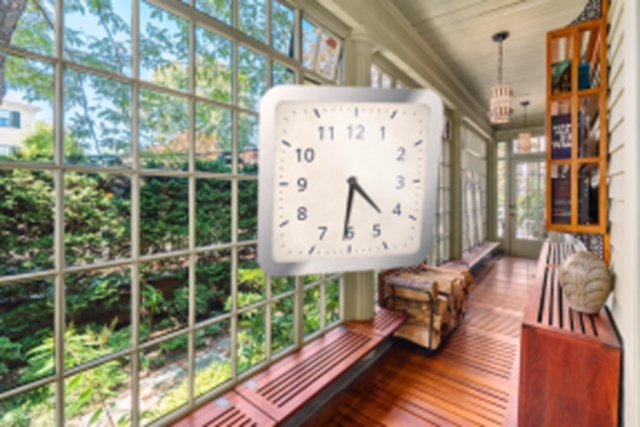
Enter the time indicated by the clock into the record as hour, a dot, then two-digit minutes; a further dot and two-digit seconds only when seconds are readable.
4.31
